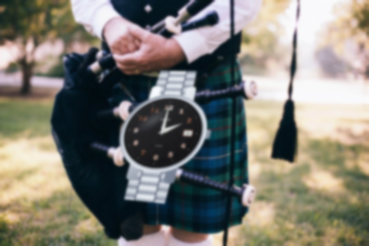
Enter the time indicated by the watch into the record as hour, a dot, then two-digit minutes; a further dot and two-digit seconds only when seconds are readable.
2.00
